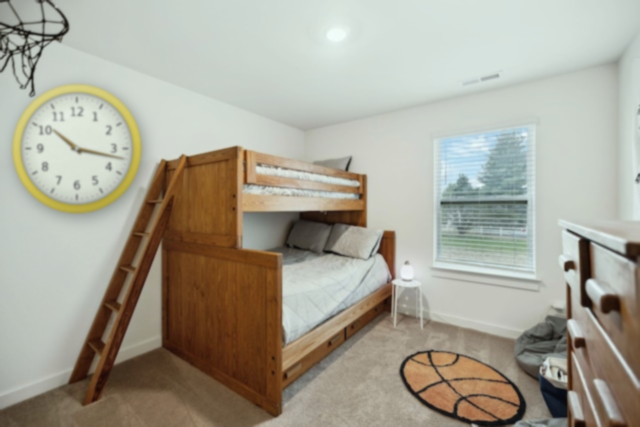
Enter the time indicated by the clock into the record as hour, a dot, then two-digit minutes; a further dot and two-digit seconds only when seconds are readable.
10.17
